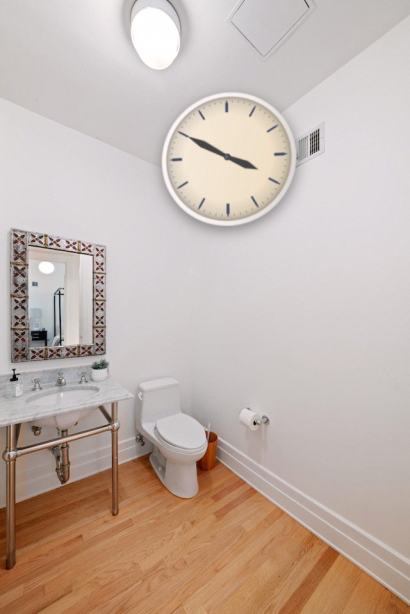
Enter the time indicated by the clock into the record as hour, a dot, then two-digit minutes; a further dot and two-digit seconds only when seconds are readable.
3.50
